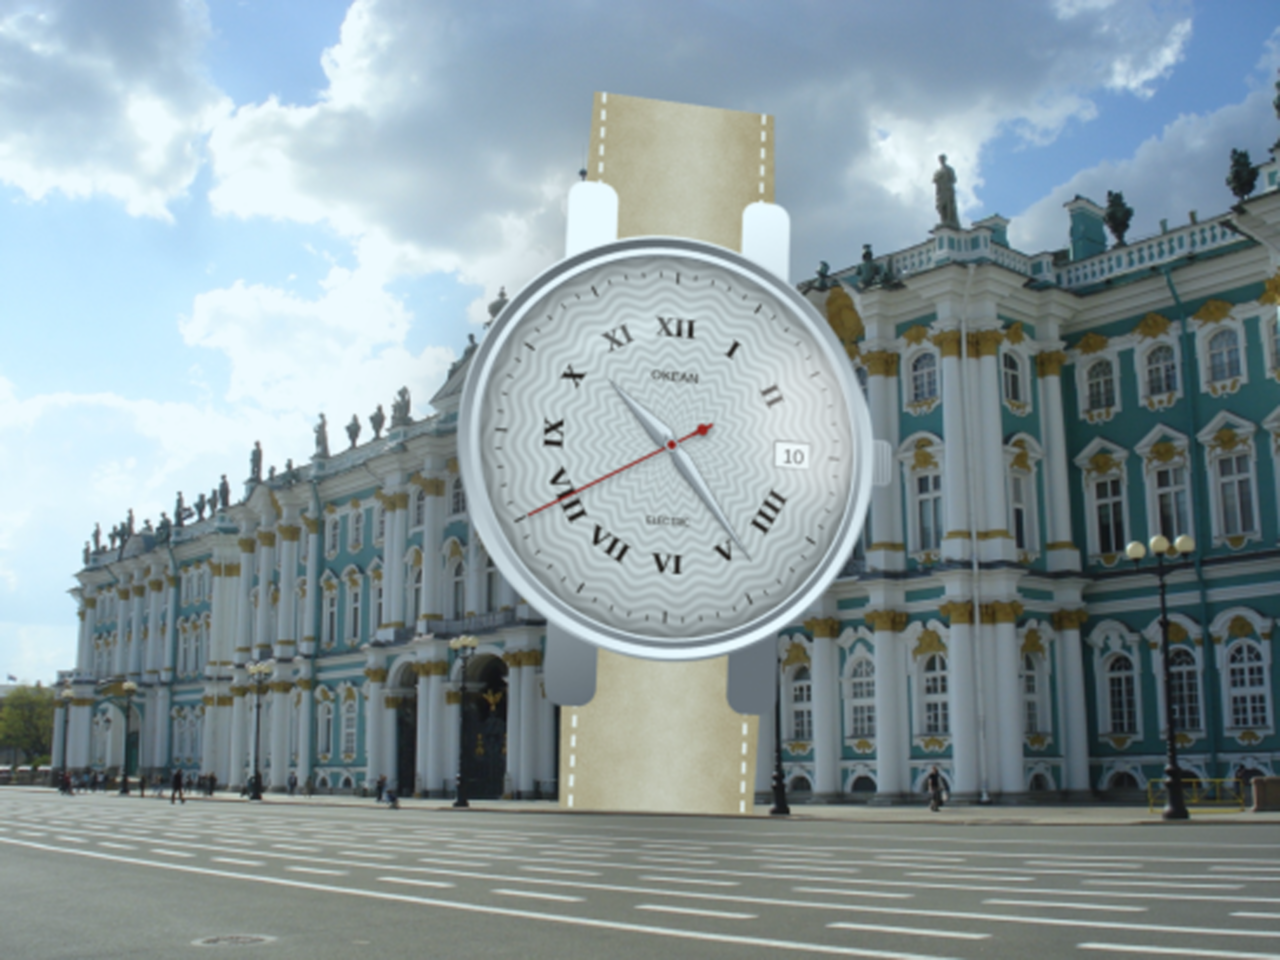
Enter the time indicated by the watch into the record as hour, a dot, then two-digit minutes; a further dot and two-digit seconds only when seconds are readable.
10.23.40
